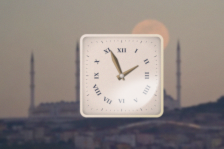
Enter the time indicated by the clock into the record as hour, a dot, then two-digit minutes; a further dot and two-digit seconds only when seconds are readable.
1.56
